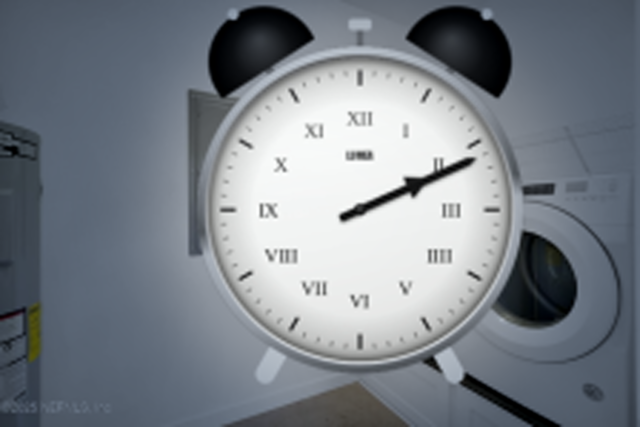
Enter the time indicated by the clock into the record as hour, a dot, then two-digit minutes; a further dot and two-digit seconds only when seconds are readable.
2.11
